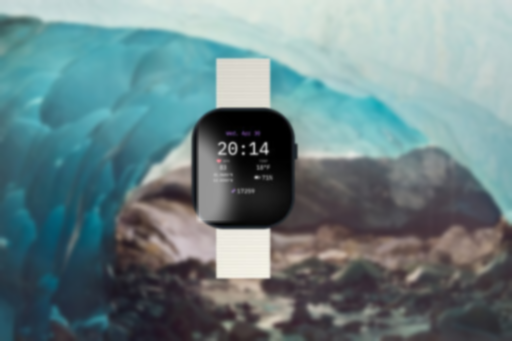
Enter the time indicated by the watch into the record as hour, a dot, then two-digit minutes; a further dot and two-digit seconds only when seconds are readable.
20.14
